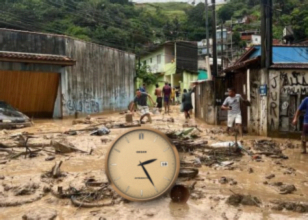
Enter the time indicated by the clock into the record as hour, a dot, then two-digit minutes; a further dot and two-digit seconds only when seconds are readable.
2.25
